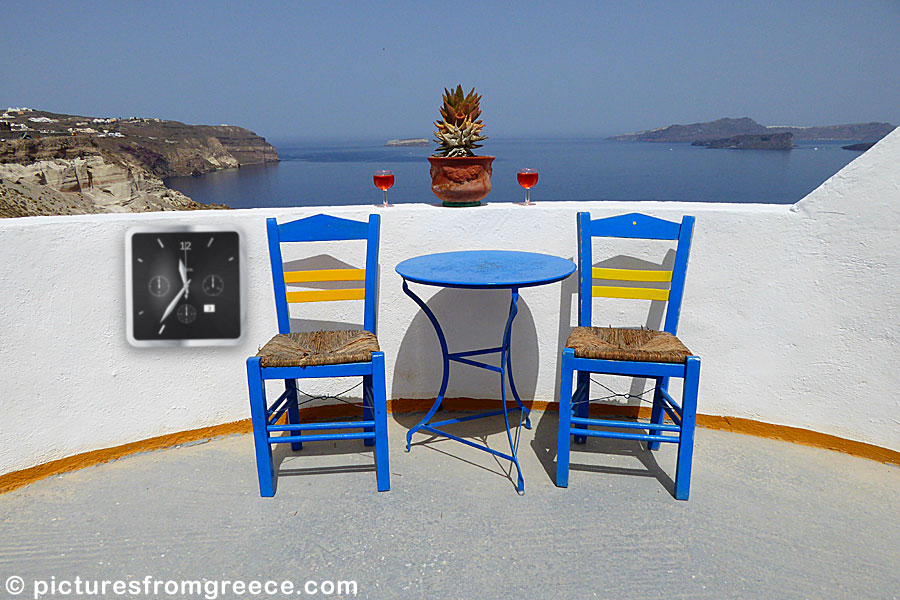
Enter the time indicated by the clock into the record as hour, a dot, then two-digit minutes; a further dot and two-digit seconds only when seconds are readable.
11.36
